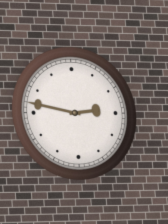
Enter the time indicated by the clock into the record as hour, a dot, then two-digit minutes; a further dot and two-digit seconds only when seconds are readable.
2.47
